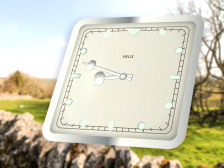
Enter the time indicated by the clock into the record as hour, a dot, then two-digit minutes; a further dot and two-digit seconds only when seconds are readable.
8.48
